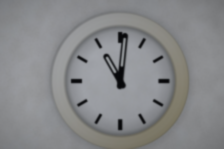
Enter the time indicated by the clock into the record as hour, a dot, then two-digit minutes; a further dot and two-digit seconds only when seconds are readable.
11.01
